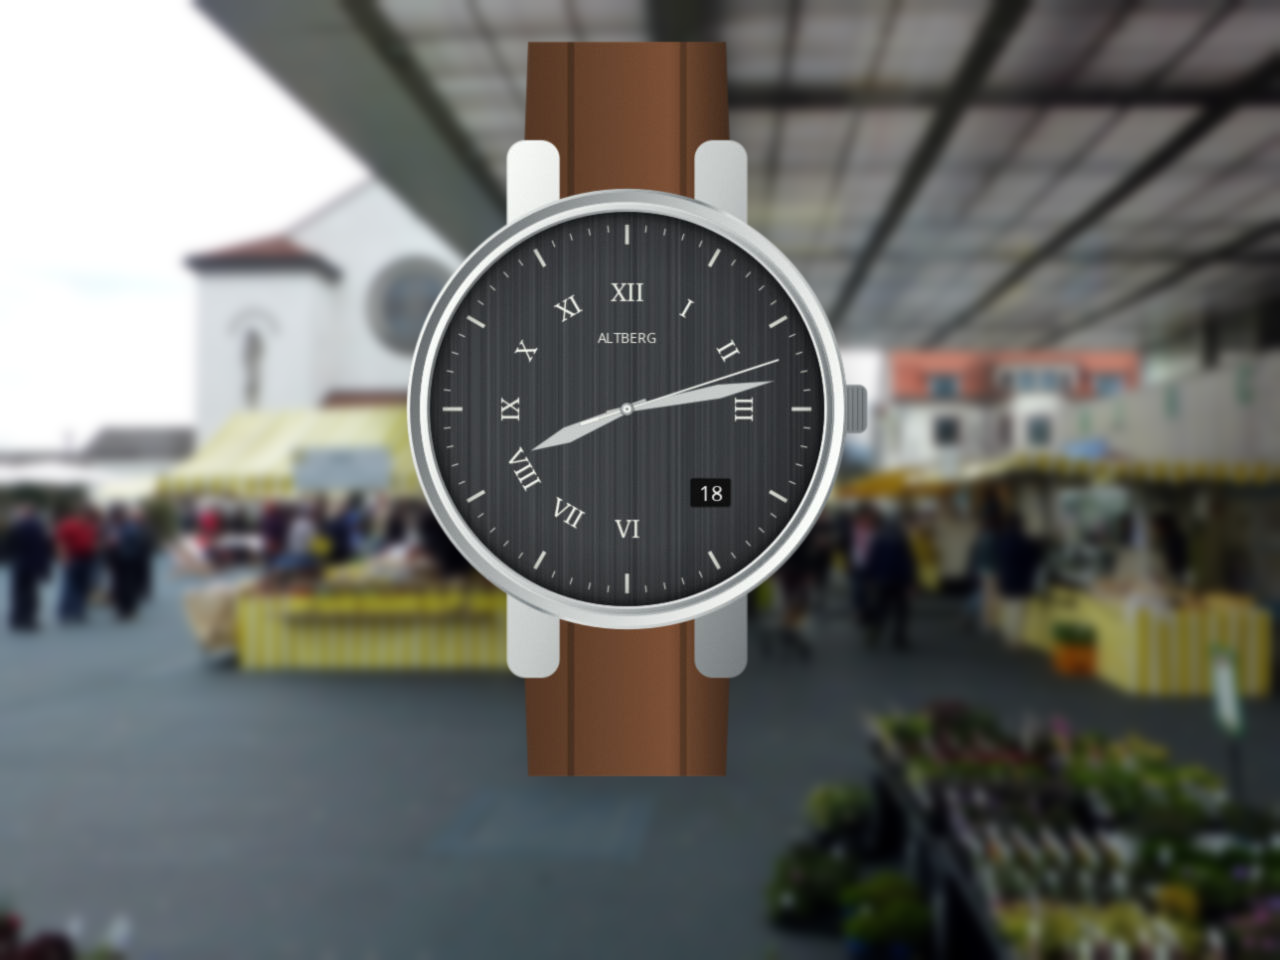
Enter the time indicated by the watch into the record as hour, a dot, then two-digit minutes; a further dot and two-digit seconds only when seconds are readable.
8.13.12
